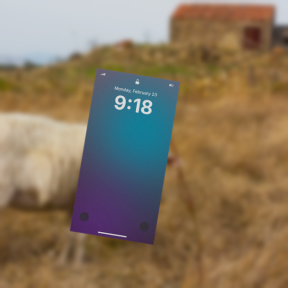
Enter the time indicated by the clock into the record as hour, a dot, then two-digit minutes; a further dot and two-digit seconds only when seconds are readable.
9.18
